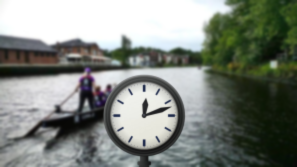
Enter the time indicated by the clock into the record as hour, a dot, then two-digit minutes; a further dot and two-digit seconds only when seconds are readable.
12.12
